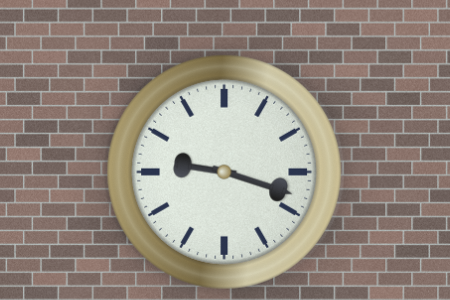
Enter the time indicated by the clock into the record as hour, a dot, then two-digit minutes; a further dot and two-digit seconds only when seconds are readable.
9.18
